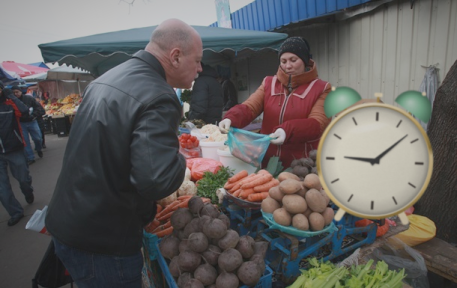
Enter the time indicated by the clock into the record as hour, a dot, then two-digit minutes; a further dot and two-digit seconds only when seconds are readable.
9.08
